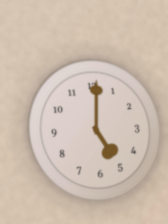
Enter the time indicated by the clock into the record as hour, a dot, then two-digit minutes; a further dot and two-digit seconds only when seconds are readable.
5.01
